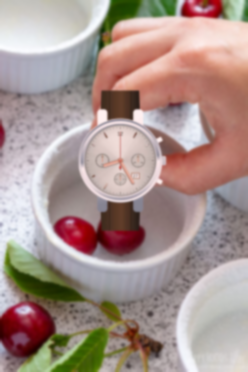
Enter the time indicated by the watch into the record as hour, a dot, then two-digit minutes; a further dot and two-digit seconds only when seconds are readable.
8.25
